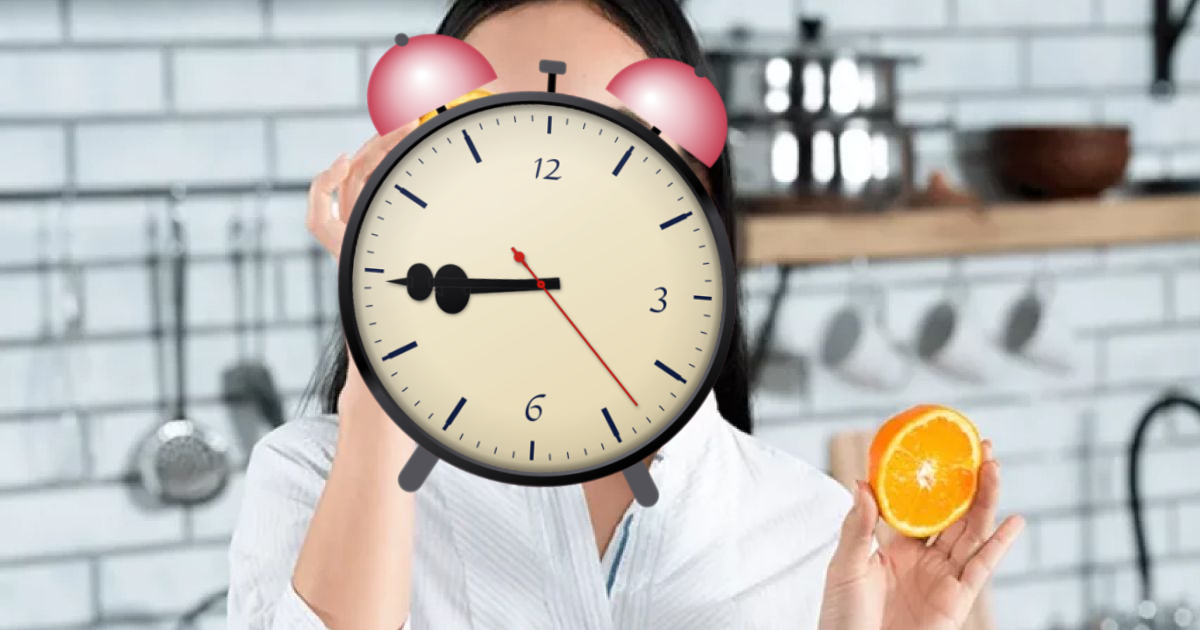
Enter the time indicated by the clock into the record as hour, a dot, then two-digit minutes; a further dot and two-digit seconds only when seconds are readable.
8.44.23
